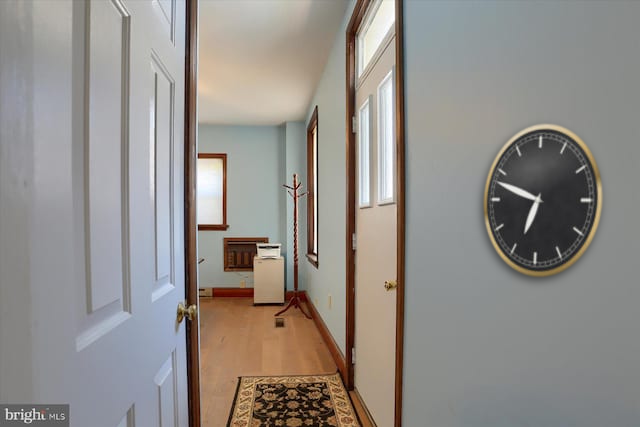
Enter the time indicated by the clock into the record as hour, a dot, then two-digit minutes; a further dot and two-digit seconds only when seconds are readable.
6.48
